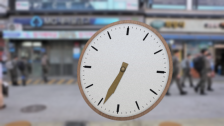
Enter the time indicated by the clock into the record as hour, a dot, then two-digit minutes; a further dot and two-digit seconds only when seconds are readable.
6.34
